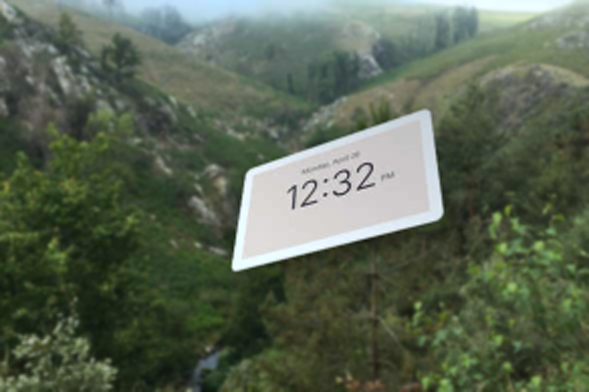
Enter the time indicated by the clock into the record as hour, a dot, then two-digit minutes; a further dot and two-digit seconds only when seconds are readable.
12.32
